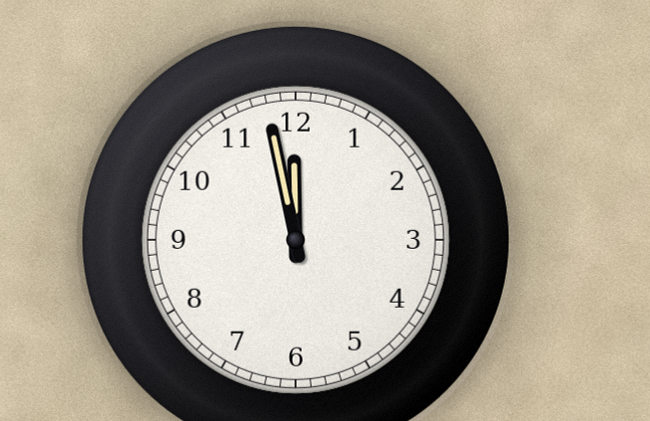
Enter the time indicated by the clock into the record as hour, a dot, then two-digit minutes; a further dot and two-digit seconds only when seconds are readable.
11.58
